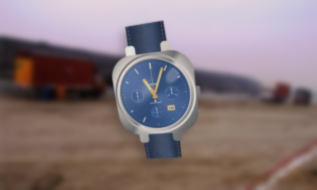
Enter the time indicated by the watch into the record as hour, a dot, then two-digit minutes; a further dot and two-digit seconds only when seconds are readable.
11.04
